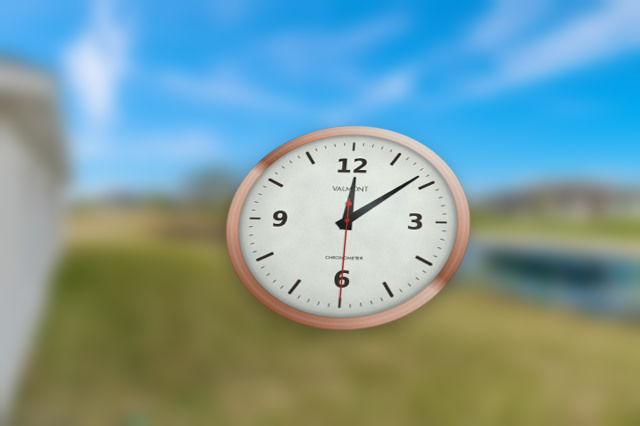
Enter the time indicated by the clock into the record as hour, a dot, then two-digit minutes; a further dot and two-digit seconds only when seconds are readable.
12.08.30
